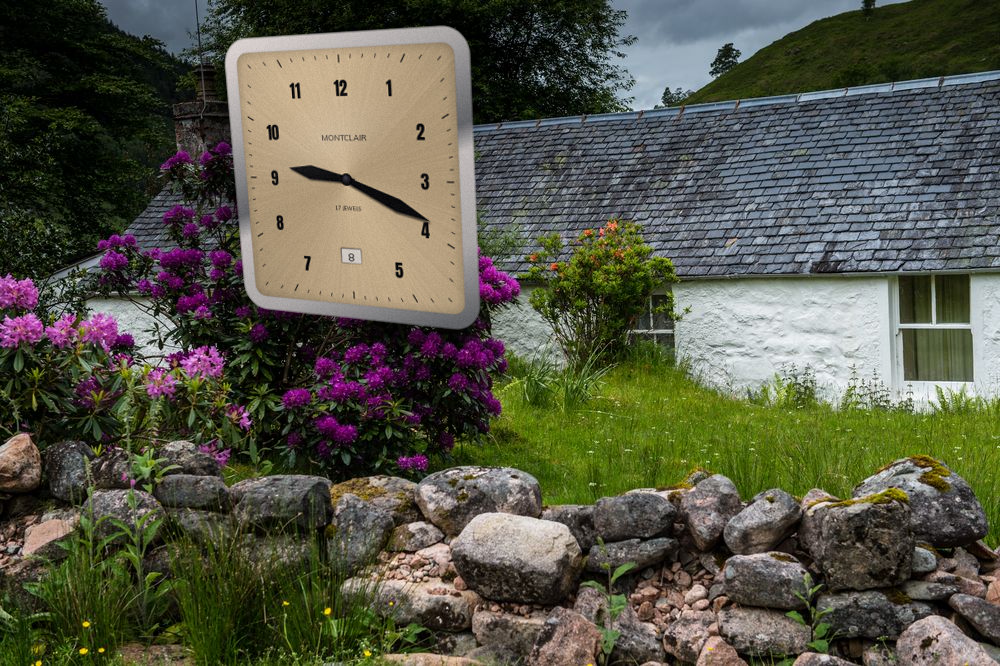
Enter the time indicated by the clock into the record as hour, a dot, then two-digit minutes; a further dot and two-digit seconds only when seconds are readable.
9.19
